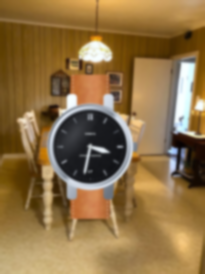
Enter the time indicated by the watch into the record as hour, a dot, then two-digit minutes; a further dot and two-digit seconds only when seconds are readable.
3.32
